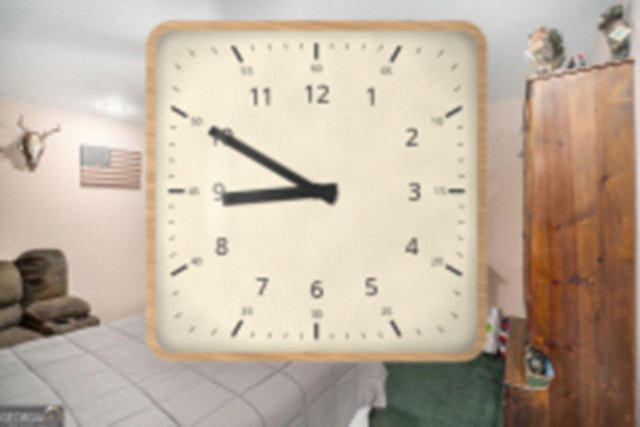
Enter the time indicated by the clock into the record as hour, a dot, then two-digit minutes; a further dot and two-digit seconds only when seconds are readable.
8.50
